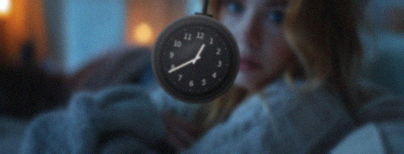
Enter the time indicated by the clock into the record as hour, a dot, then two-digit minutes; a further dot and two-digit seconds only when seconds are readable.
12.39
